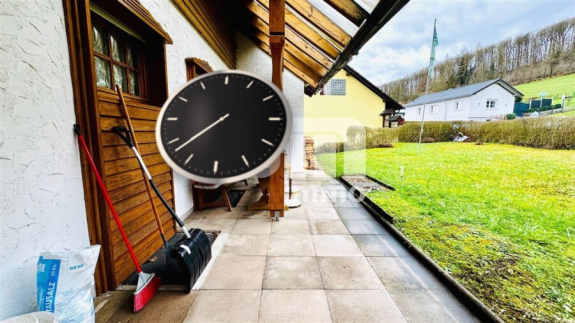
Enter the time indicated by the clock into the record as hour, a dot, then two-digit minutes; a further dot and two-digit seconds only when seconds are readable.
7.38
